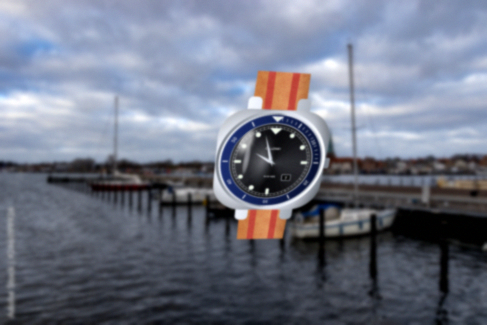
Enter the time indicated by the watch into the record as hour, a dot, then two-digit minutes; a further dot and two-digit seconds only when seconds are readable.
9.57
